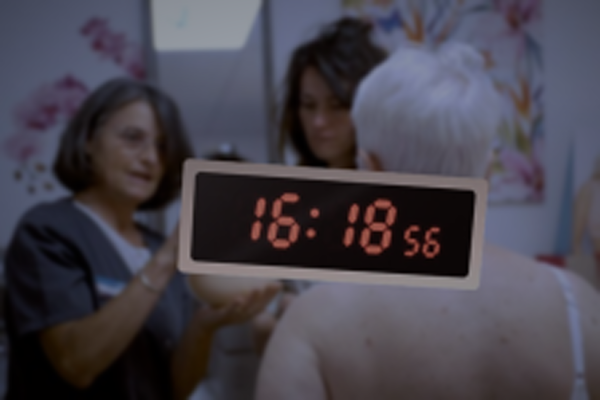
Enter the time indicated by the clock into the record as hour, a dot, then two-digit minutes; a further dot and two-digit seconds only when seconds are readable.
16.18.56
